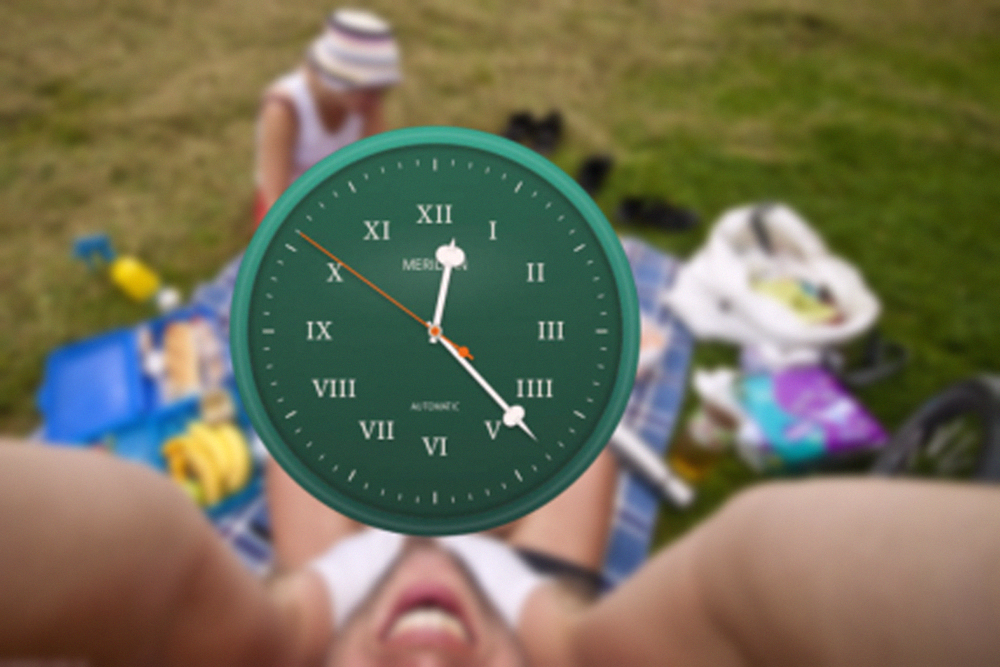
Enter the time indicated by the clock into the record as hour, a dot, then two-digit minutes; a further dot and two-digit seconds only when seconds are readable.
12.22.51
